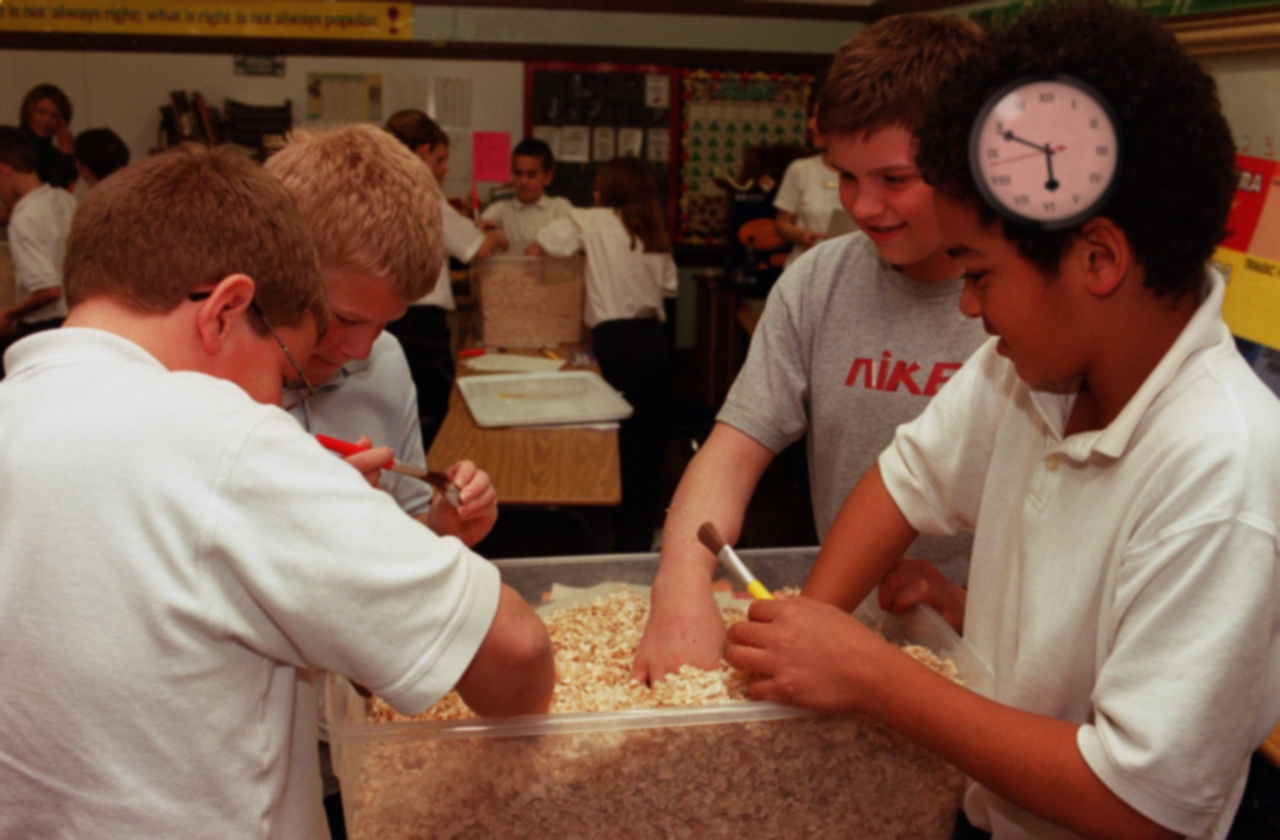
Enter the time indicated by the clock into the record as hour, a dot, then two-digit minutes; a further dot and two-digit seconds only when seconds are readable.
5.48.43
